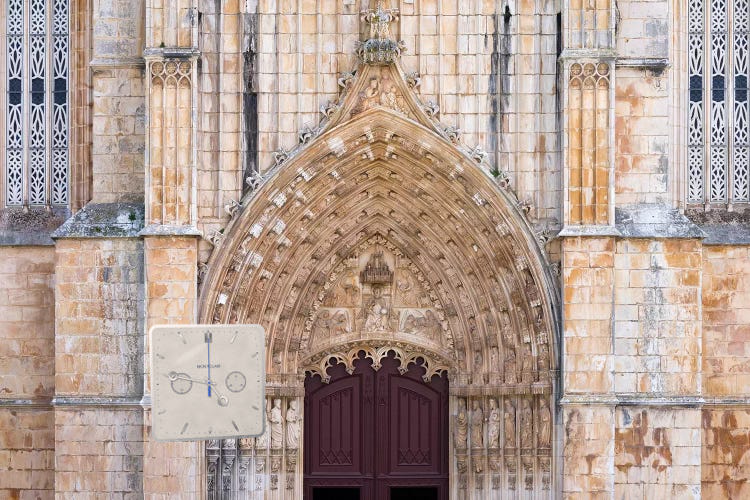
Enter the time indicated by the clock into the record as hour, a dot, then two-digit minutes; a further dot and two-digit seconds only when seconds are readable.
4.47
